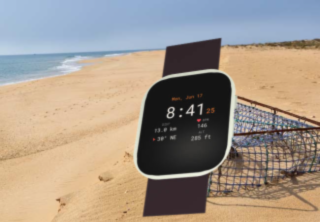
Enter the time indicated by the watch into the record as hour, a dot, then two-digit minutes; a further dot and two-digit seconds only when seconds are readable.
8.41
